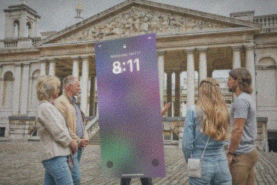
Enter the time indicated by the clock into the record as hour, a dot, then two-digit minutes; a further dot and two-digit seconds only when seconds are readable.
8.11
